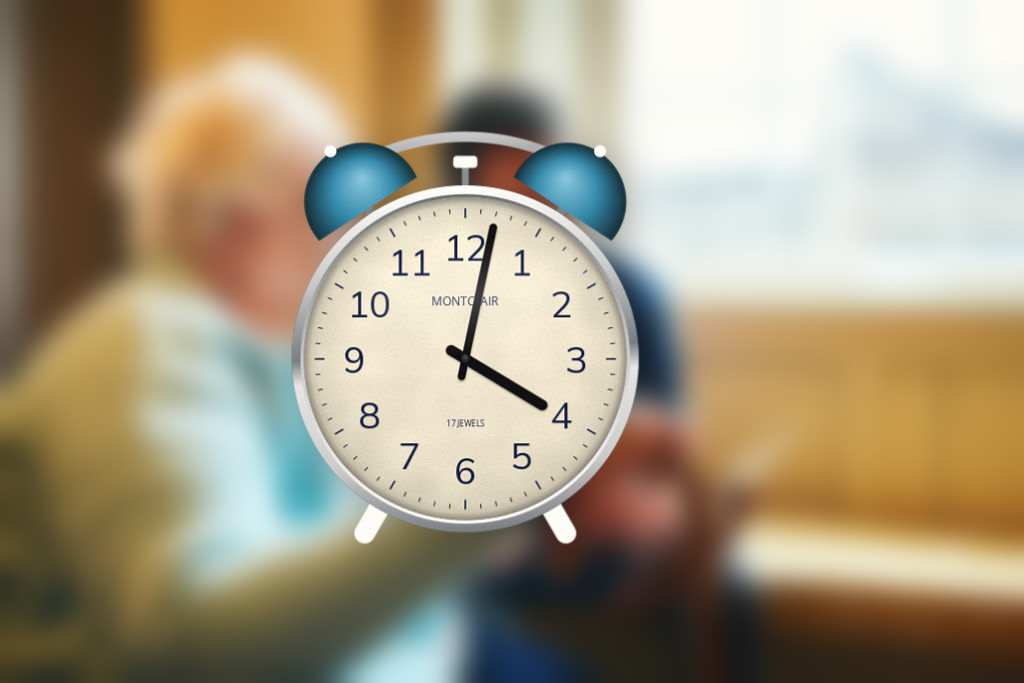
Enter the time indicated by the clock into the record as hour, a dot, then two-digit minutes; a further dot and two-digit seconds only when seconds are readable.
4.02
